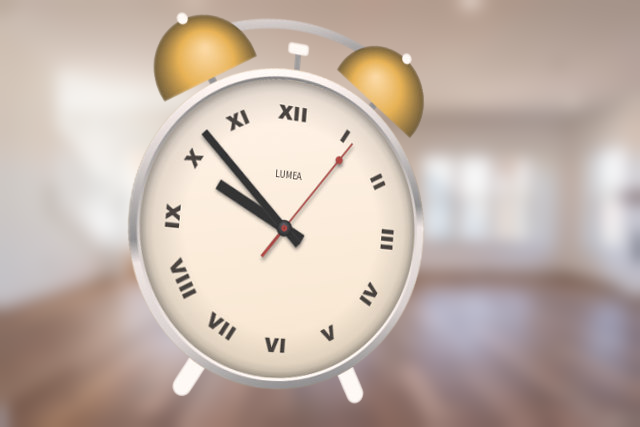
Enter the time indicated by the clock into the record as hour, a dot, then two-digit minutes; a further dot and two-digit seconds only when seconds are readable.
9.52.06
